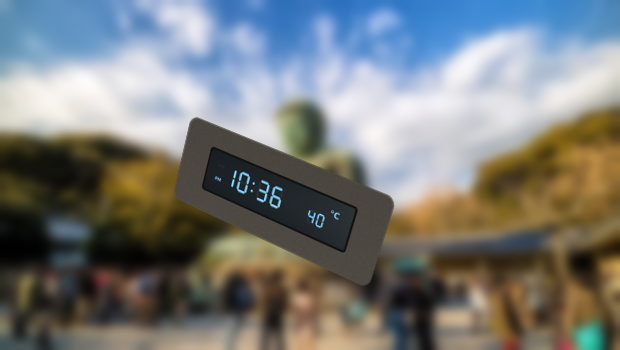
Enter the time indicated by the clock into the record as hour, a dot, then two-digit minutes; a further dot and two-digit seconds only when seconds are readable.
10.36
